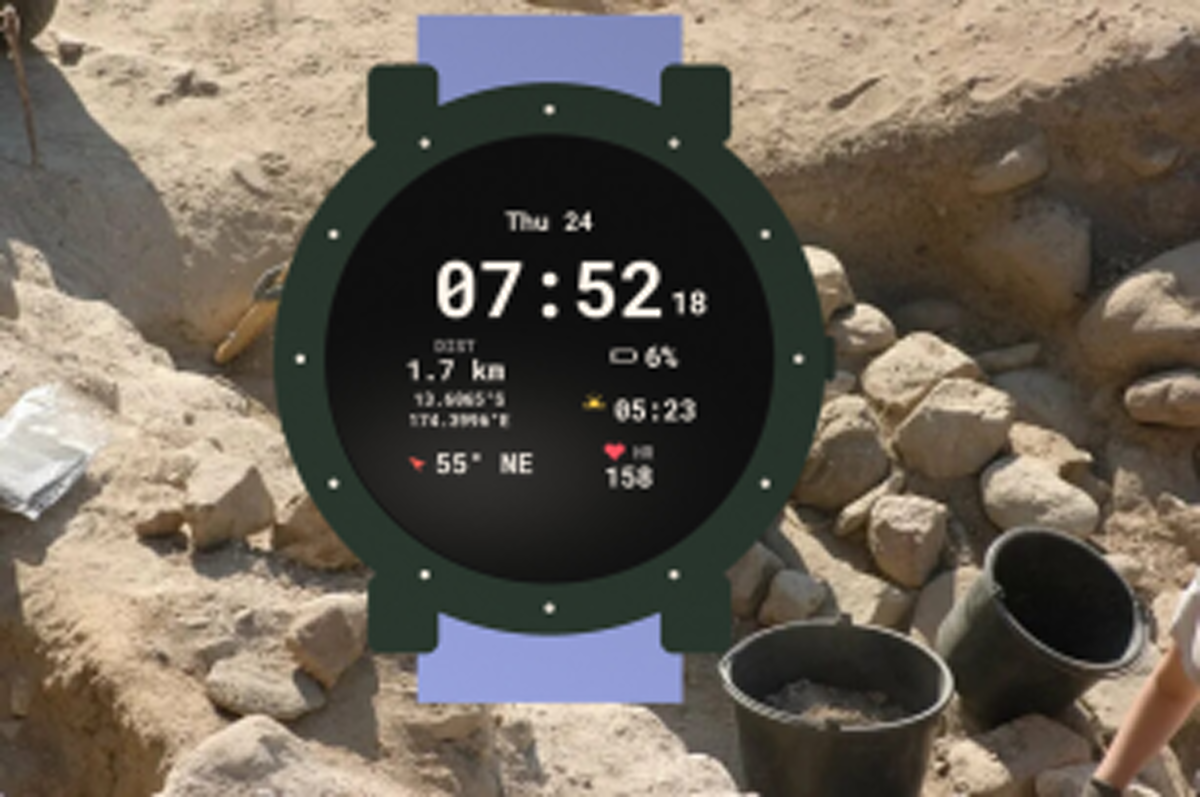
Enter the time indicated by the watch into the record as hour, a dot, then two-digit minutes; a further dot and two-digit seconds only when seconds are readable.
7.52.18
